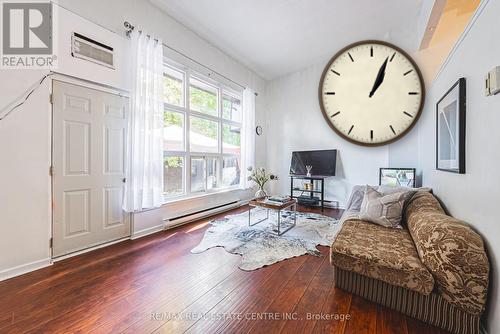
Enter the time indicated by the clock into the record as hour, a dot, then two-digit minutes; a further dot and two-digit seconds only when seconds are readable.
1.04
